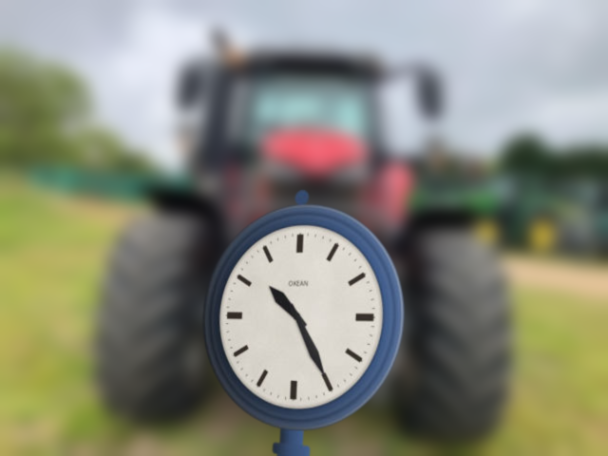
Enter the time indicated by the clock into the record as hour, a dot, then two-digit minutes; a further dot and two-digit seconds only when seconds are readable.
10.25
